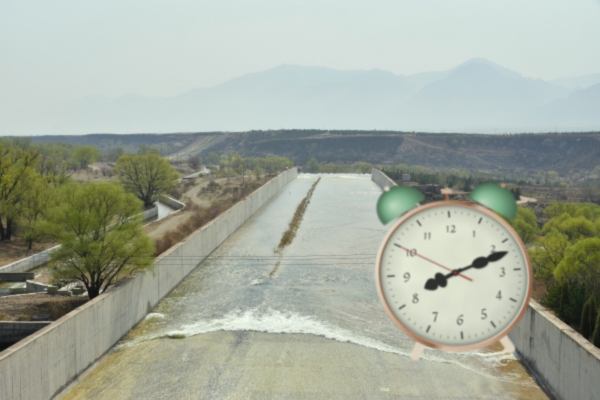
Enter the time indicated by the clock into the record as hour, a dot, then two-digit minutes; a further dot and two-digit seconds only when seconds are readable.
8.11.50
